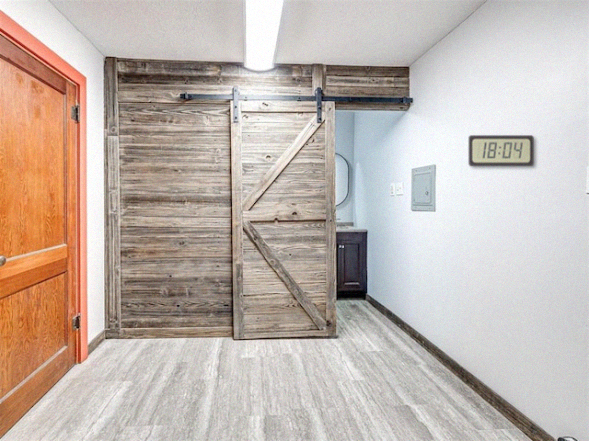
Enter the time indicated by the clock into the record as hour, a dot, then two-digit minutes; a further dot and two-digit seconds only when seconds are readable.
18.04
